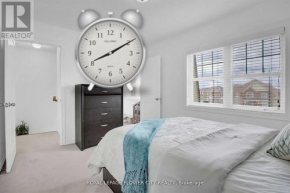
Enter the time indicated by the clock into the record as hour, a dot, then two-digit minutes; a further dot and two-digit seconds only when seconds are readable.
8.10
